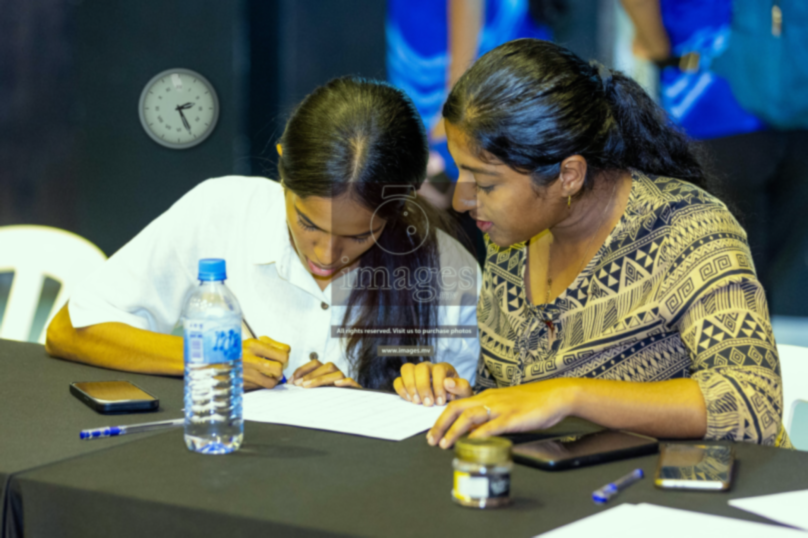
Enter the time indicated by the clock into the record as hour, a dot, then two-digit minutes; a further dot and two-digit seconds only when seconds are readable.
2.26
